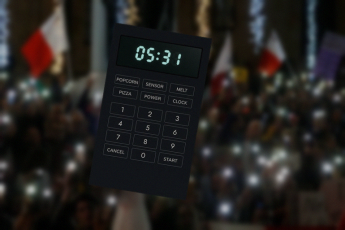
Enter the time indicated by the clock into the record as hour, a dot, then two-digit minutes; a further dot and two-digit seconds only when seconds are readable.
5.31
